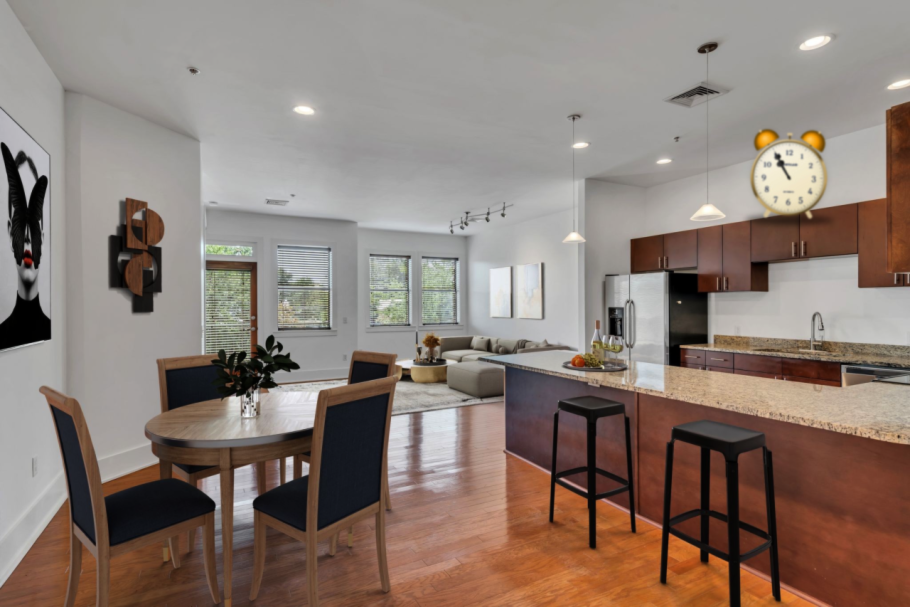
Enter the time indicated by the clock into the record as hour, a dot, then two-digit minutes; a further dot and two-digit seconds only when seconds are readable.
10.55
